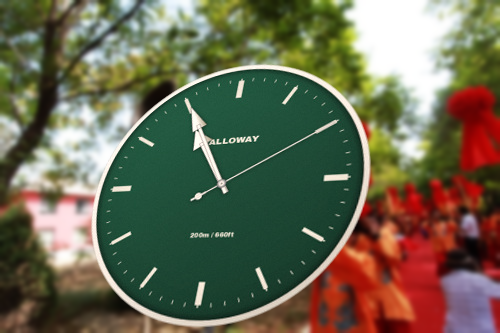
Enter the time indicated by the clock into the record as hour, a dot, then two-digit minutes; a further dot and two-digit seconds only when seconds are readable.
10.55.10
